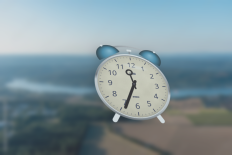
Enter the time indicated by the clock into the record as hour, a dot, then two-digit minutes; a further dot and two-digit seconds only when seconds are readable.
11.34
